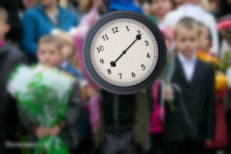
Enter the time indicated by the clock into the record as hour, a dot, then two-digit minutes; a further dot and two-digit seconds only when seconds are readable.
8.11
